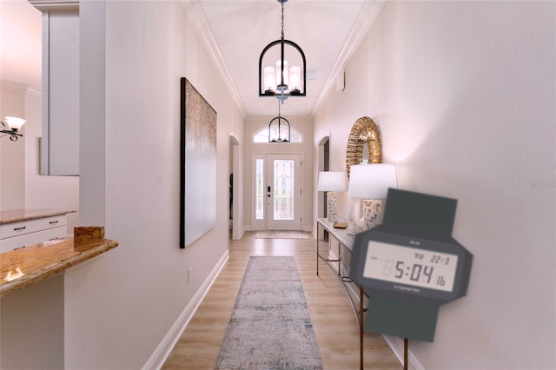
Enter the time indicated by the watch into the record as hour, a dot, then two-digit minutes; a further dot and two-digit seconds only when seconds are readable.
5.04
